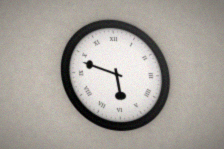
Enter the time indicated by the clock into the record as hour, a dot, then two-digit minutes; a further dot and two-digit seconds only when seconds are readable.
5.48
